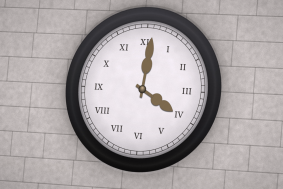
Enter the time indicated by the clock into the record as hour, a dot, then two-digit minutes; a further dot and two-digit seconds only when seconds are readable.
4.01
